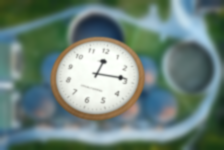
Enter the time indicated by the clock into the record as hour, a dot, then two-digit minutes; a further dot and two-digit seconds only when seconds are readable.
12.14
